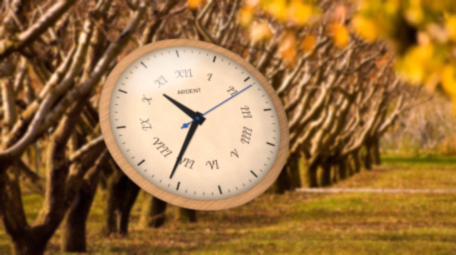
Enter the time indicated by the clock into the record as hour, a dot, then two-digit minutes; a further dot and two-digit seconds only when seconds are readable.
10.36.11
